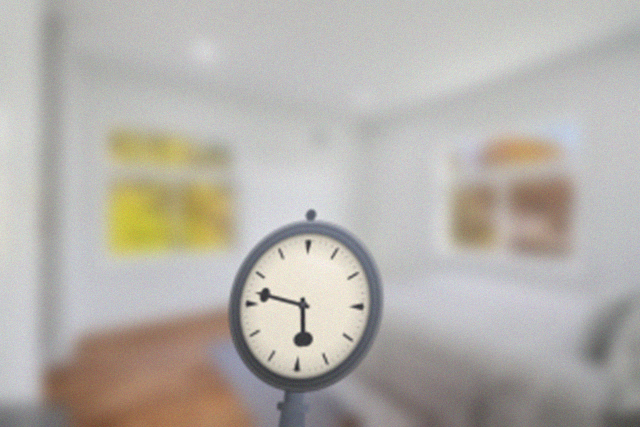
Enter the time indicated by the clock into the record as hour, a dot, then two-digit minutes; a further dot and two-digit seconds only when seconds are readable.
5.47
